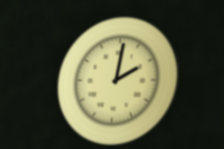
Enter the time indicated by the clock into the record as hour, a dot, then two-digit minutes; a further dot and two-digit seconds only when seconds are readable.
2.01
